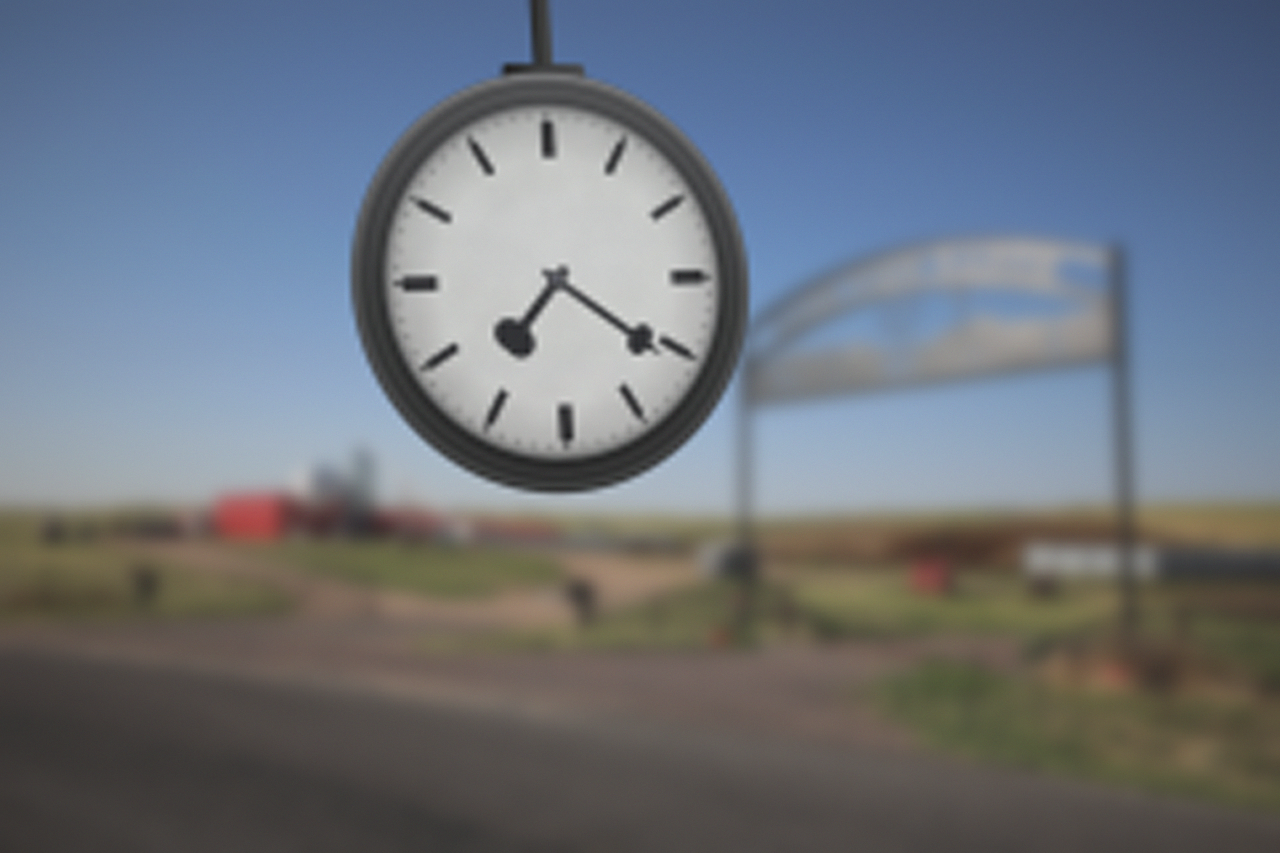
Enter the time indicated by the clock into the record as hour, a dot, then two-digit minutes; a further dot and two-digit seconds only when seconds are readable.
7.21
